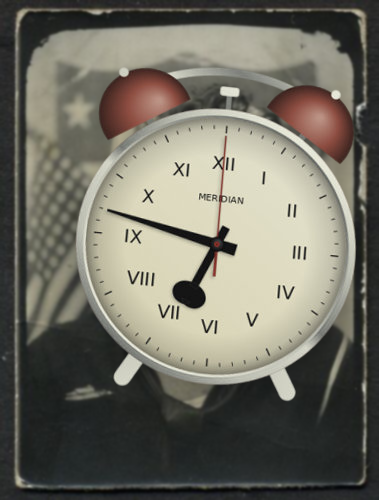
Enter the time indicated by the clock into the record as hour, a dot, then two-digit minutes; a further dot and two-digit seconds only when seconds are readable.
6.47.00
